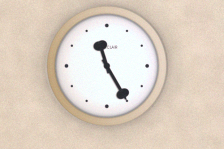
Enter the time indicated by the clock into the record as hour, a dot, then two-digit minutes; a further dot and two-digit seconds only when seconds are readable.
11.25
